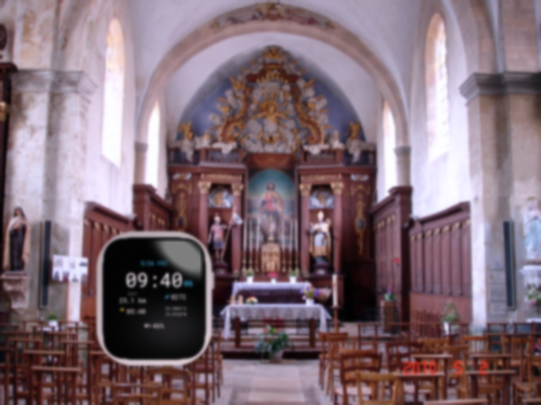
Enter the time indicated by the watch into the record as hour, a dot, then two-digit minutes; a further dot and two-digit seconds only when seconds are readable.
9.40
